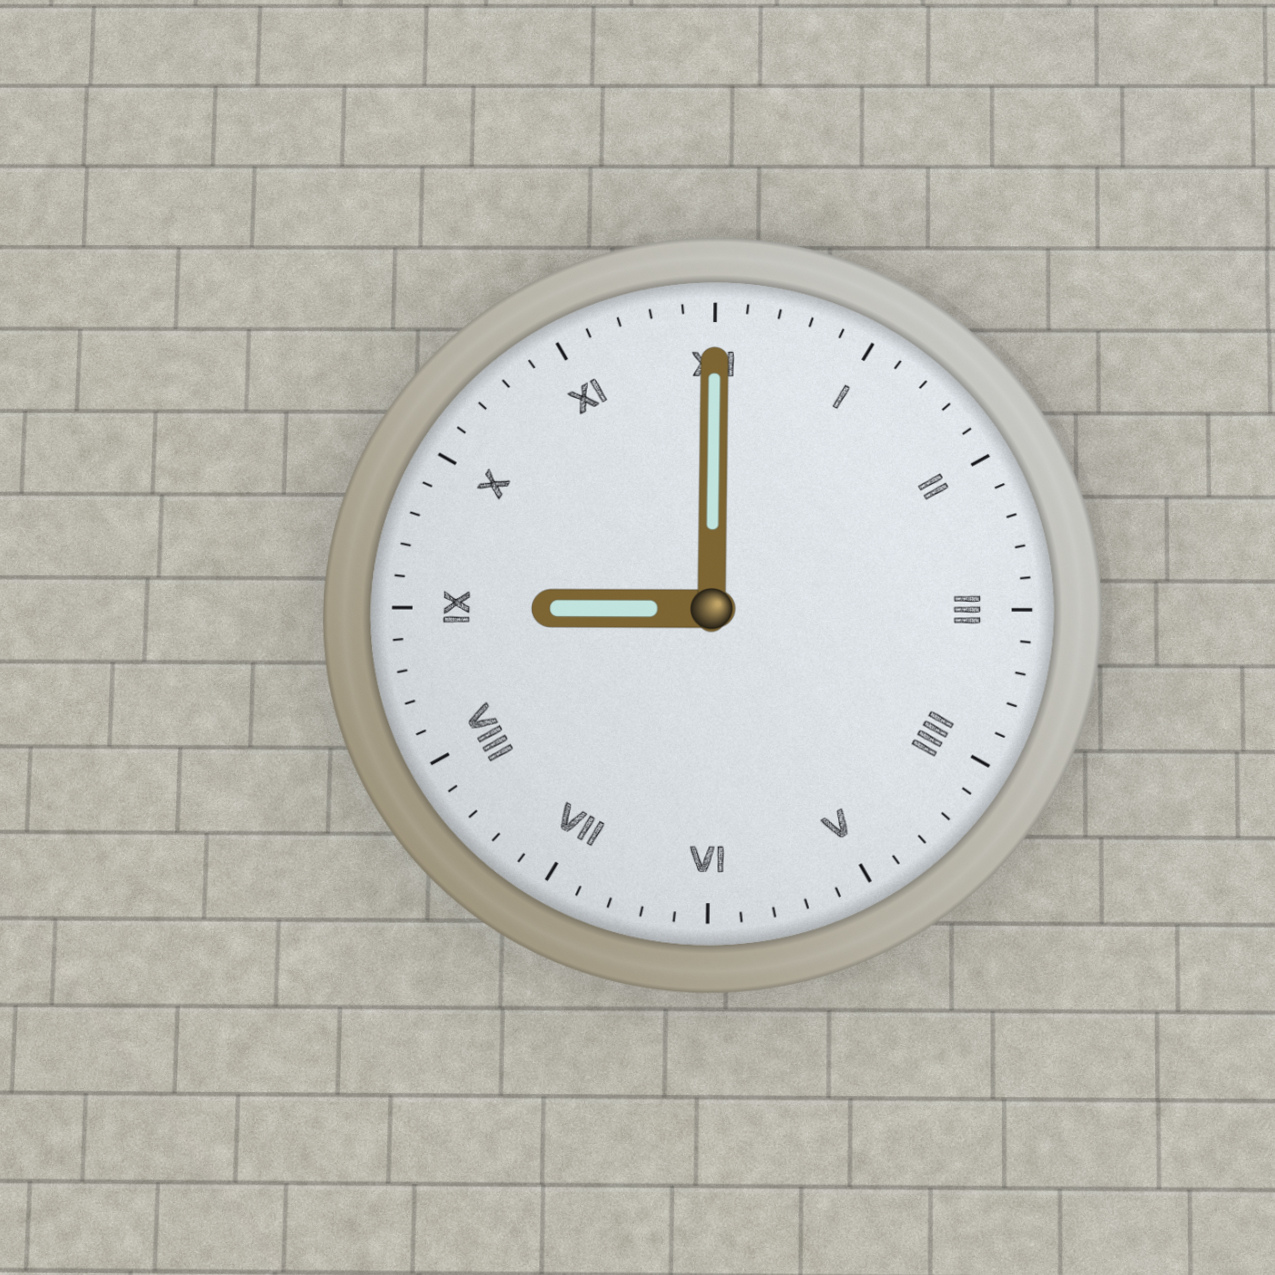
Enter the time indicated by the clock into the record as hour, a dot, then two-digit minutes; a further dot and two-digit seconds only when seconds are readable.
9.00
